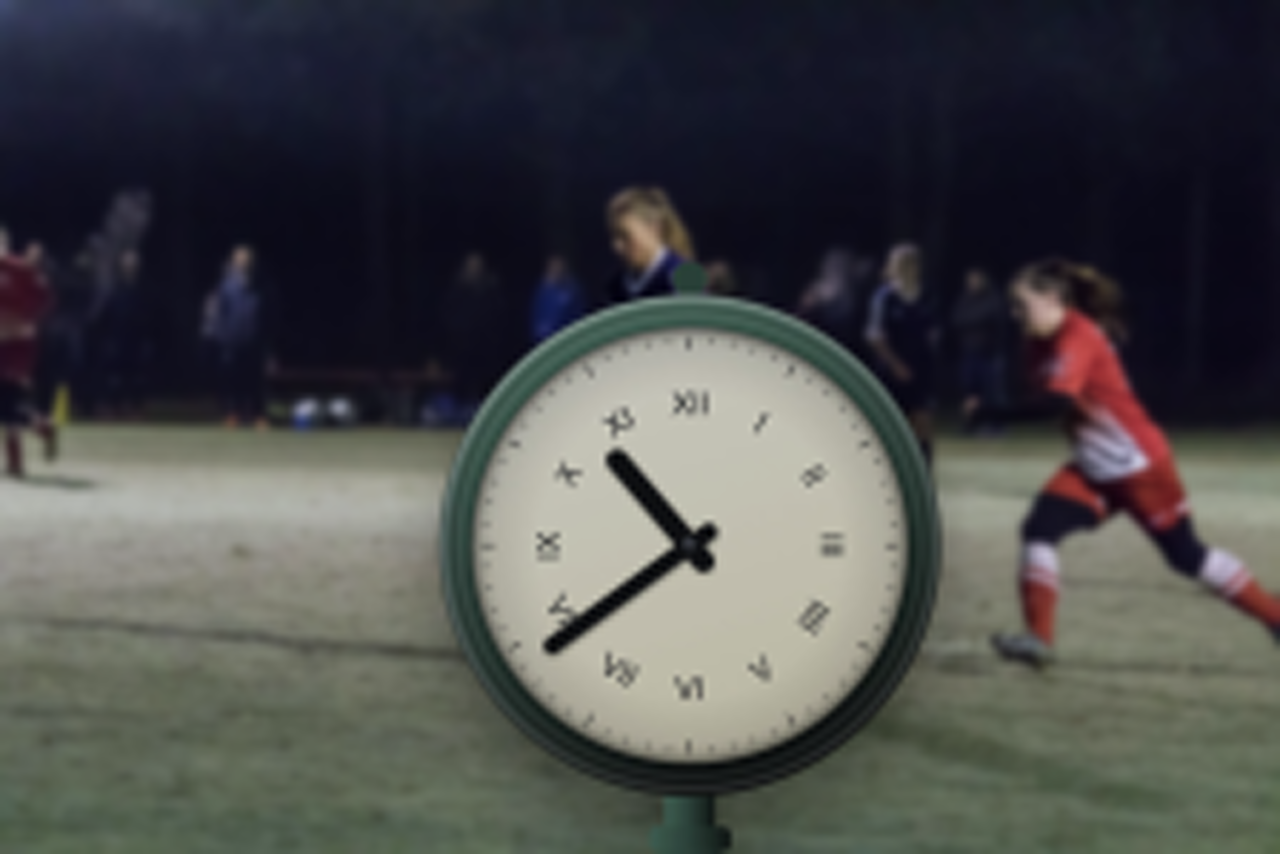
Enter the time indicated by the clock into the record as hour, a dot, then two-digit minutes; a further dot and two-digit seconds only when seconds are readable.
10.39
